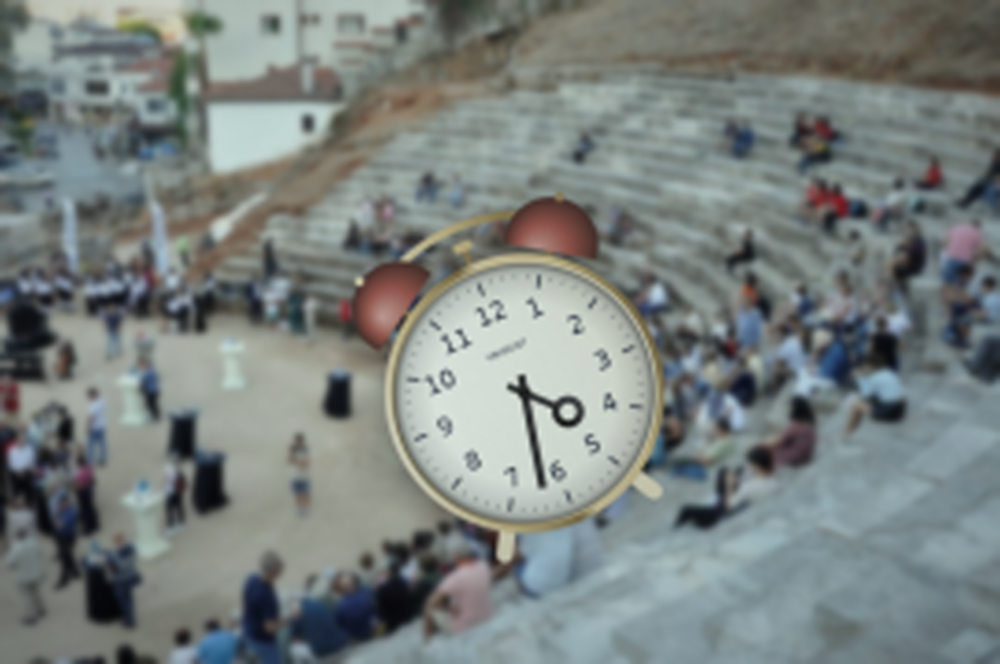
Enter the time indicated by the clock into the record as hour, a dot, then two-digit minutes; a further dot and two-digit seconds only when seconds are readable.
4.32
